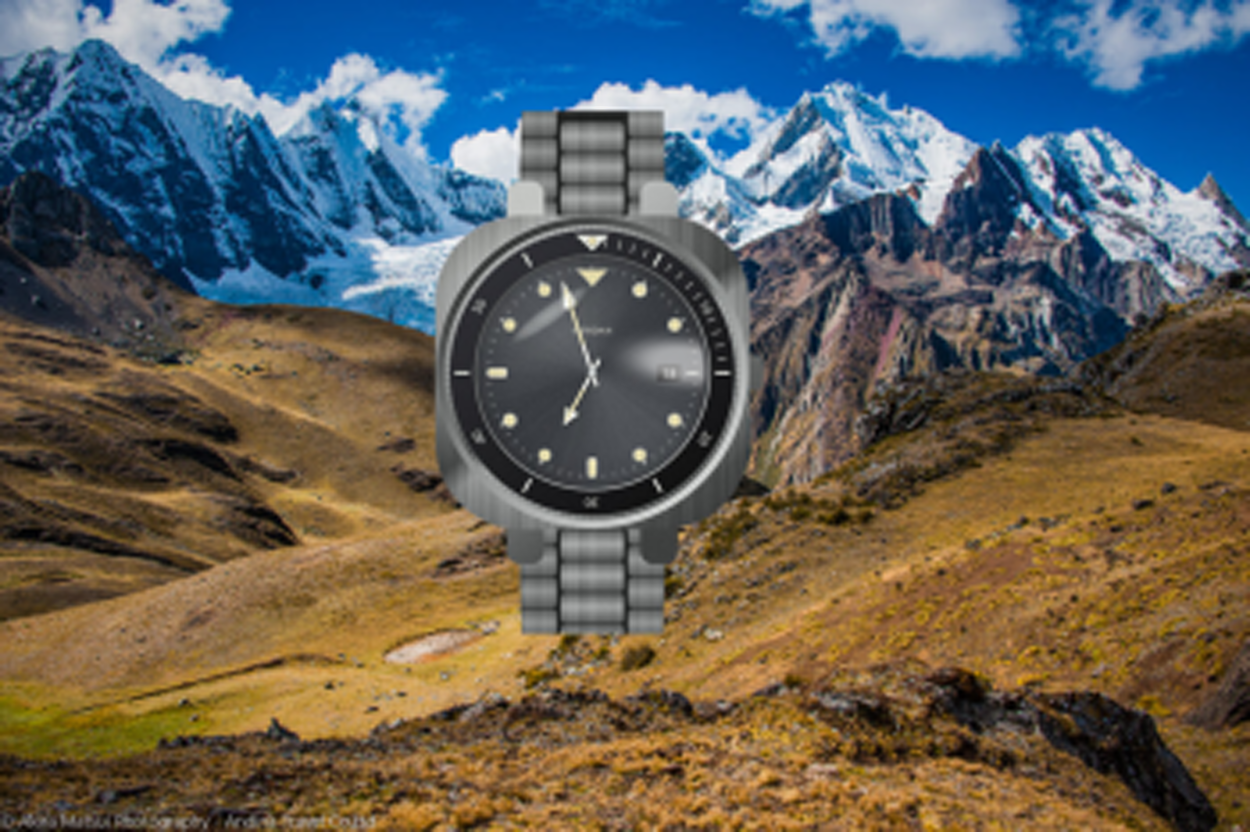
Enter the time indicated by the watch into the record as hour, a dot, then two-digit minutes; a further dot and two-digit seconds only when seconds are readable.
6.57
